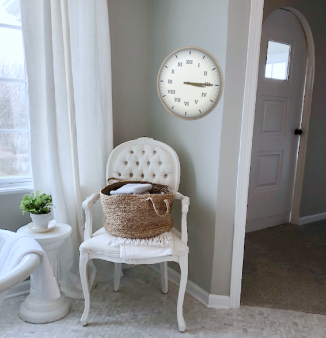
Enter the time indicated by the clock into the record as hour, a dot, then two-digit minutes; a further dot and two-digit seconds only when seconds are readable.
3.15
